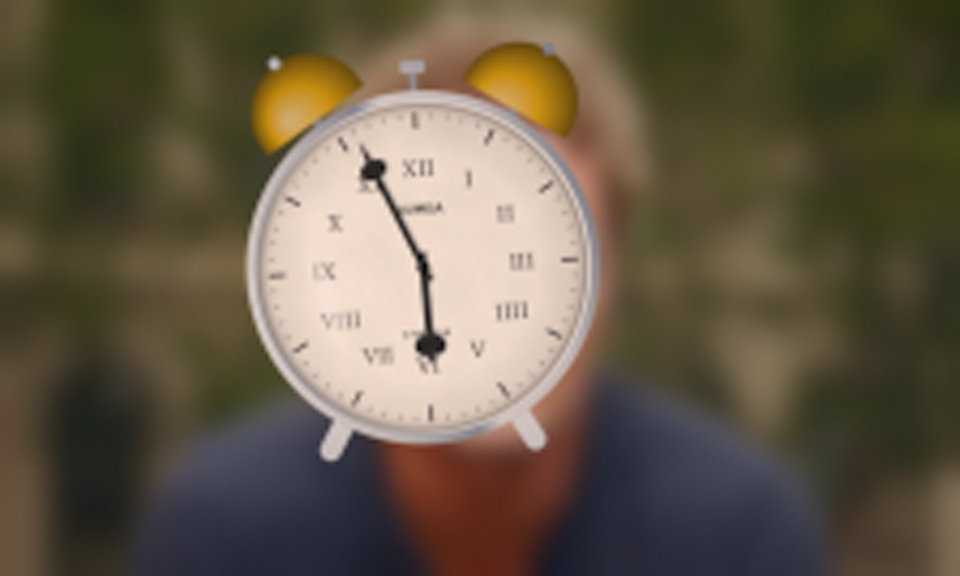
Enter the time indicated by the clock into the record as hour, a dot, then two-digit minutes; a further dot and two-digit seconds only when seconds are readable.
5.56
